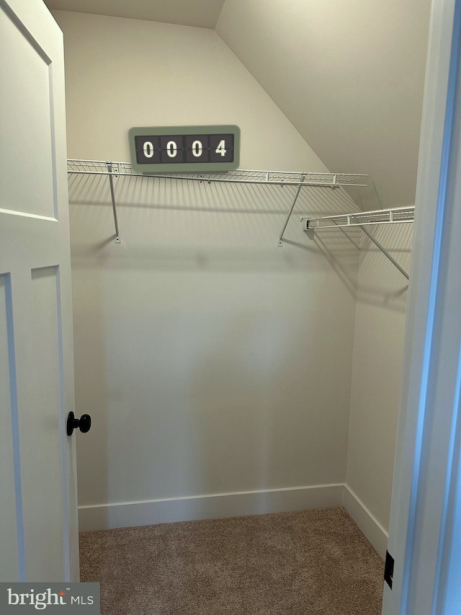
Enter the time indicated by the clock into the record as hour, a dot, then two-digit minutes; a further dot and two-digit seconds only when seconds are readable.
0.04
